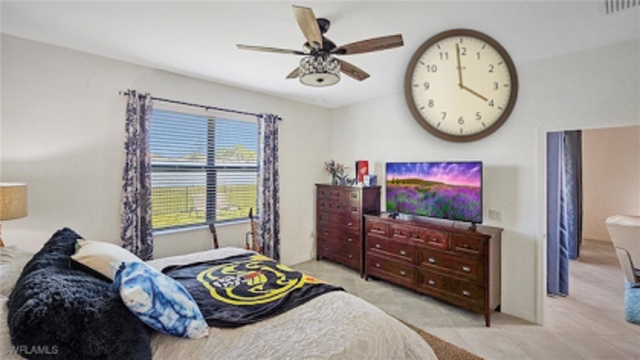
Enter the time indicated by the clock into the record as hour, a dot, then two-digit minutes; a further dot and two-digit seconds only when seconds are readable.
3.59
